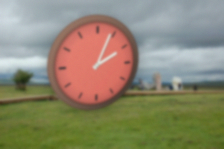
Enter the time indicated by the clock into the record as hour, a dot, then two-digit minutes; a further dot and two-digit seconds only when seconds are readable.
2.04
